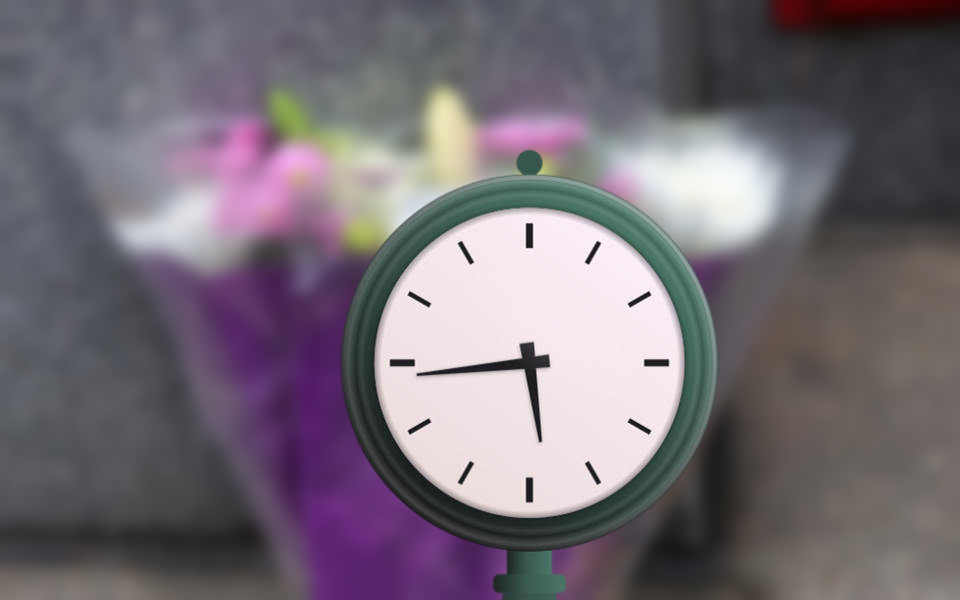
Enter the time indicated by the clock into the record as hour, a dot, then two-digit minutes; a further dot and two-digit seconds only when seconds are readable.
5.44
